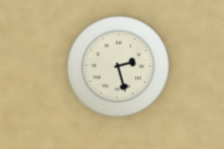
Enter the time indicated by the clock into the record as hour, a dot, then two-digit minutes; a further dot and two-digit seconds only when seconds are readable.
2.27
